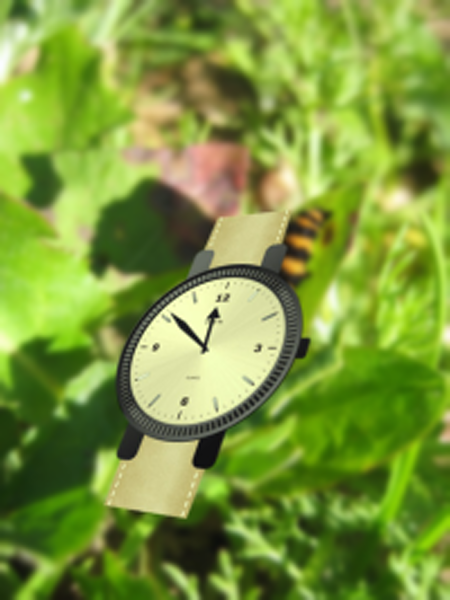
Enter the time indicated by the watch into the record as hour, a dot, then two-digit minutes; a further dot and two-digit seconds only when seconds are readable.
11.51
